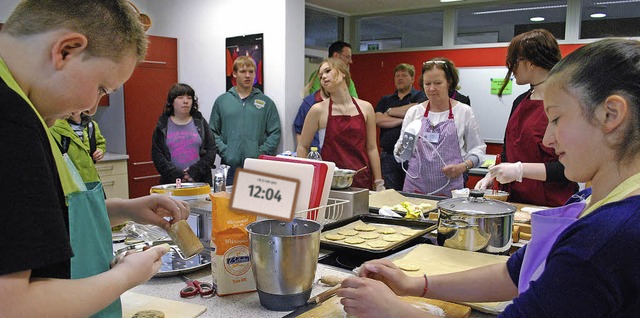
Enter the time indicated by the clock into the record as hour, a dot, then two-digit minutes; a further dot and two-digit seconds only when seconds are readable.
12.04
